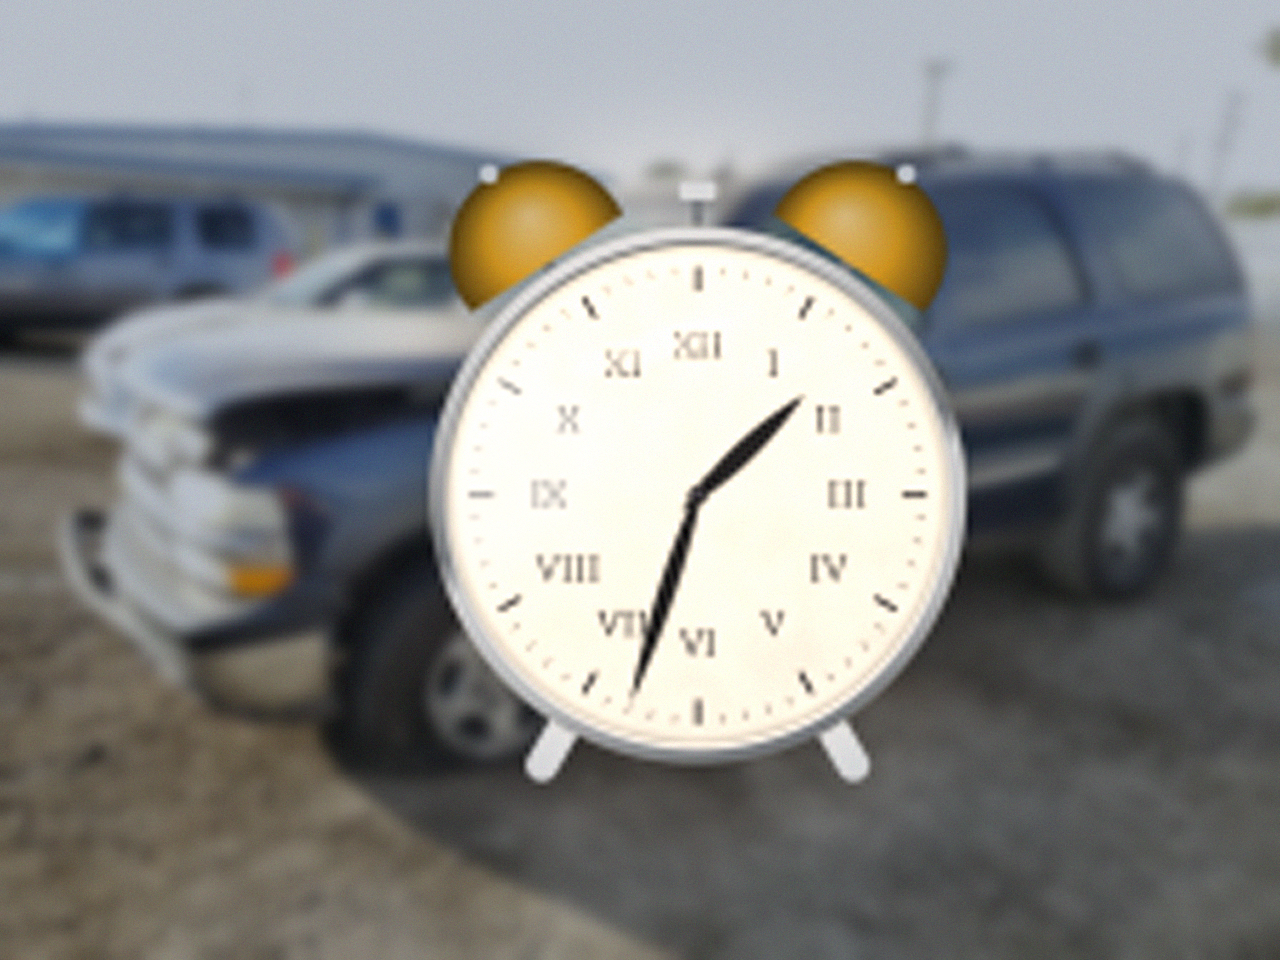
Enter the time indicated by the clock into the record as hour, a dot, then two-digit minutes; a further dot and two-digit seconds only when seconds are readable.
1.33
